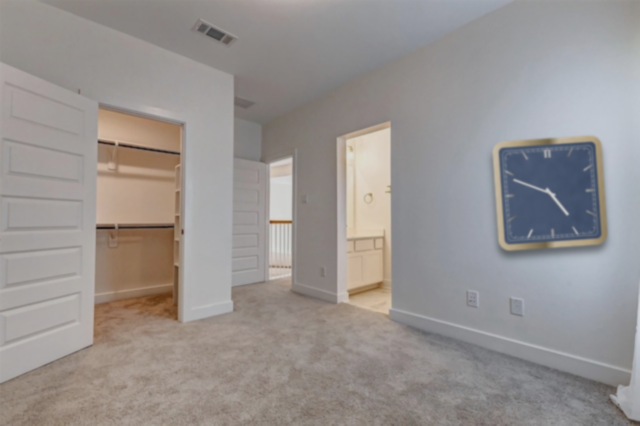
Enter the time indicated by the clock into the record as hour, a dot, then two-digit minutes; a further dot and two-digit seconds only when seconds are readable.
4.49
